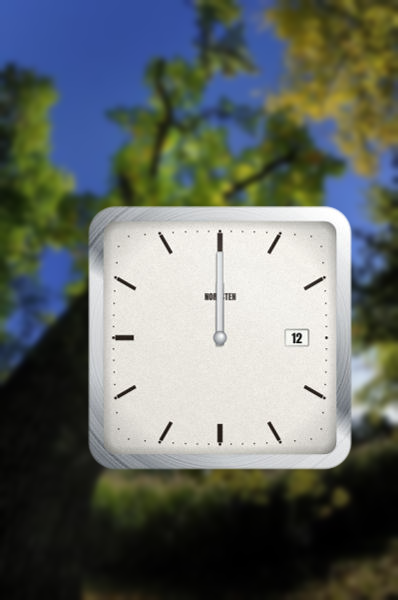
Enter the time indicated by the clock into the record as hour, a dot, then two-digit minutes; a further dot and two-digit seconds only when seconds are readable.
12.00
